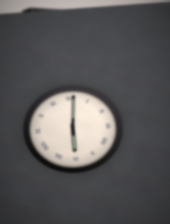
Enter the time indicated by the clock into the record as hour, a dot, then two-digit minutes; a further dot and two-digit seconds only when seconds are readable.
6.01
